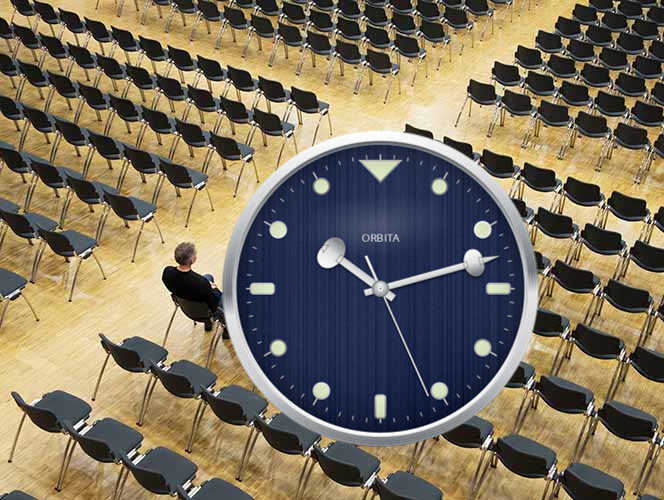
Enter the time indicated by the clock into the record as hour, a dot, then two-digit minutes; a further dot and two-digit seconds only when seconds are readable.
10.12.26
